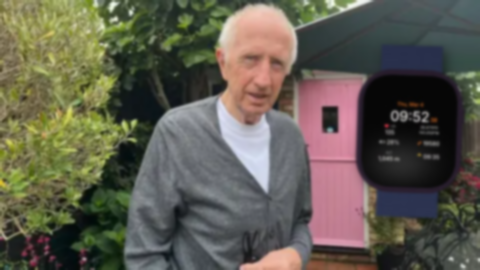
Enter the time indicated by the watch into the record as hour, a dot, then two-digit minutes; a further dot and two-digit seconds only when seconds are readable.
9.52
